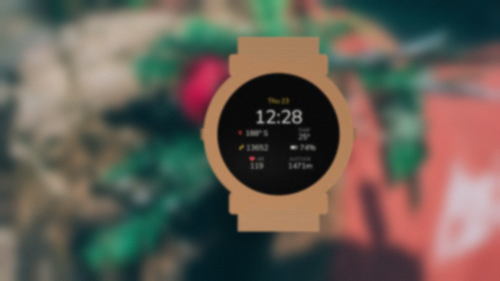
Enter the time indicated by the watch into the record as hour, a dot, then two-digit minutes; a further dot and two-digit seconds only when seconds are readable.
12.28
